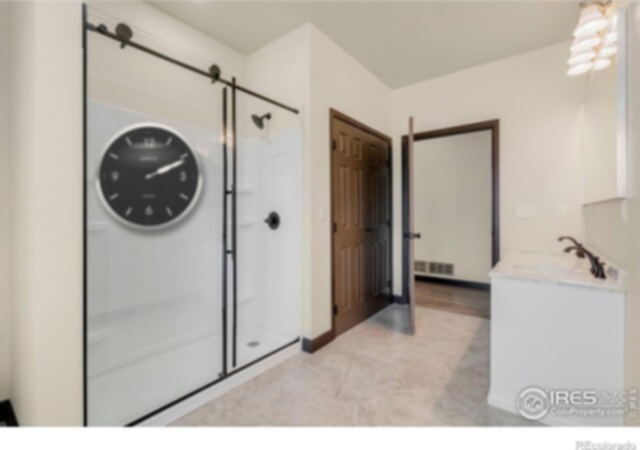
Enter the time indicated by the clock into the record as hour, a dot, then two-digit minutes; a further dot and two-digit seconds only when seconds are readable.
2.11
